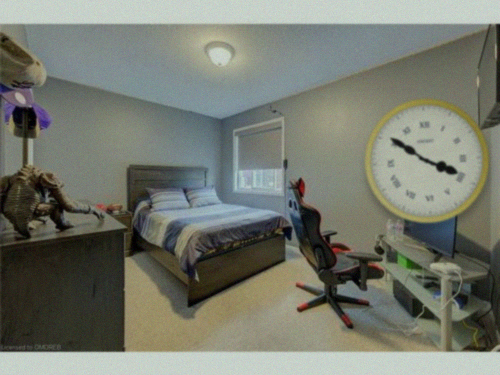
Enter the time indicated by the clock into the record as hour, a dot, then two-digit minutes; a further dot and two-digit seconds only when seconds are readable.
3.51
